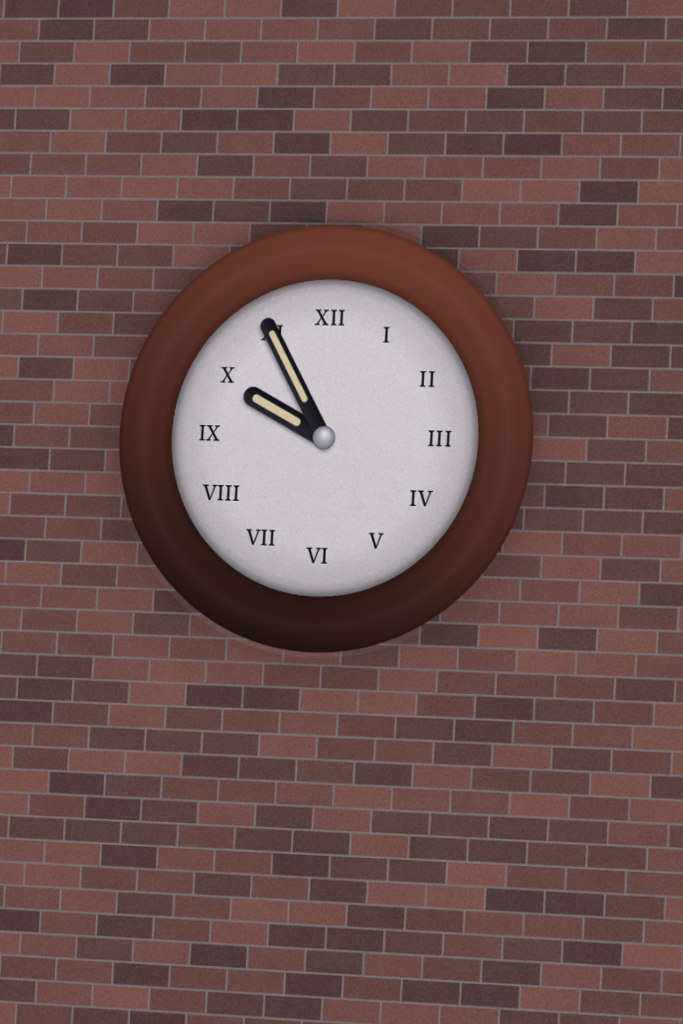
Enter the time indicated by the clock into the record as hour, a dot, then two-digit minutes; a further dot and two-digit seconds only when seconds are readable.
9.55
